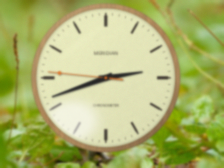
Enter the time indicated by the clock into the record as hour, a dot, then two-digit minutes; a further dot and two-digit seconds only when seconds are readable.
2.41.46
